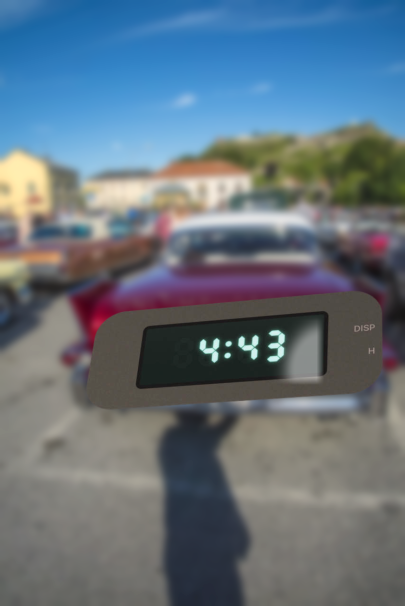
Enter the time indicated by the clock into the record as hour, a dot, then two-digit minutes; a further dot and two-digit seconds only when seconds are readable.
4.43
